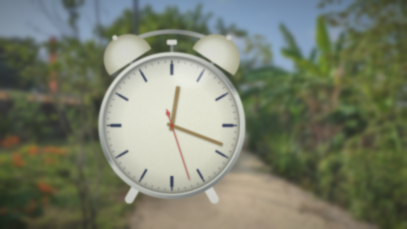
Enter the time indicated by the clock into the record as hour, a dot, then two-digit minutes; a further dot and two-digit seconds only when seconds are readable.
12.18.27
